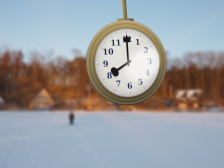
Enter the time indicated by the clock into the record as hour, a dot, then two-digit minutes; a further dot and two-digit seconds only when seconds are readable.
8.00
